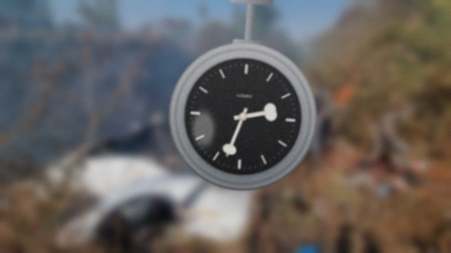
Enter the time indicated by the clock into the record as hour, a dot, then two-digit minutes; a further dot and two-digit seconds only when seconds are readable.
2.33
